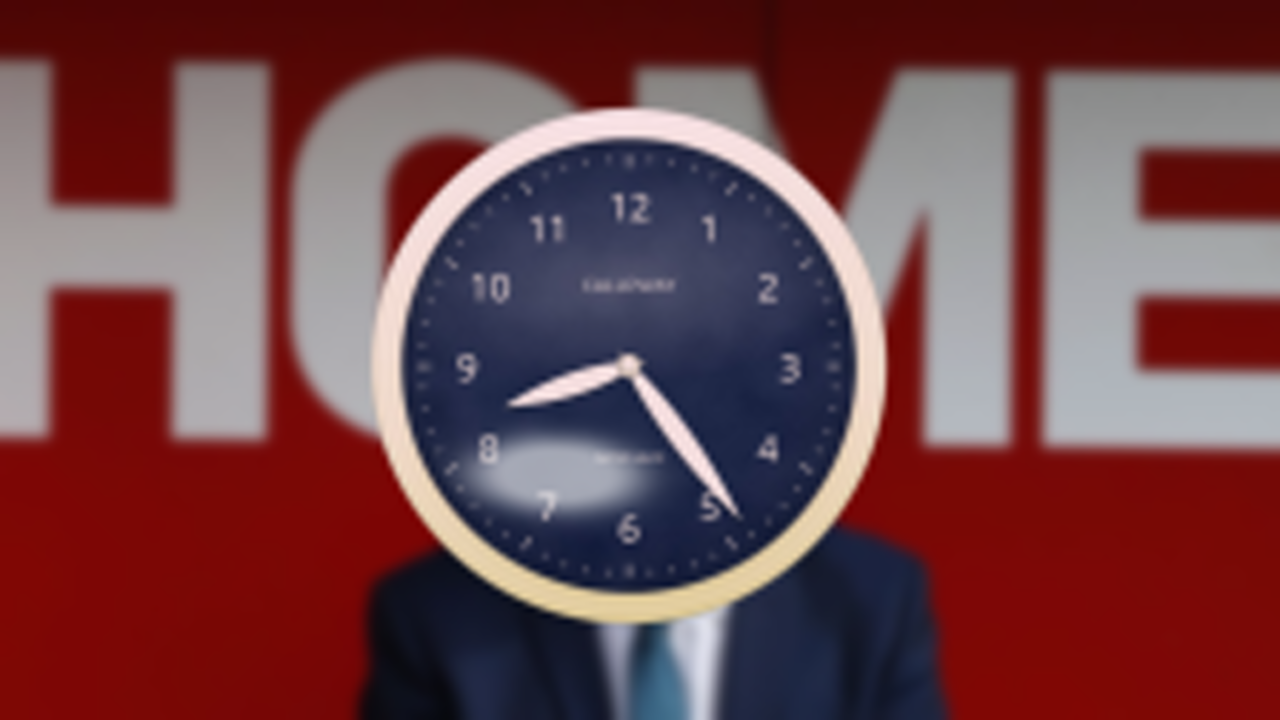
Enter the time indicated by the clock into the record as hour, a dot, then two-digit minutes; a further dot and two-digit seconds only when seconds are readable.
8.24
